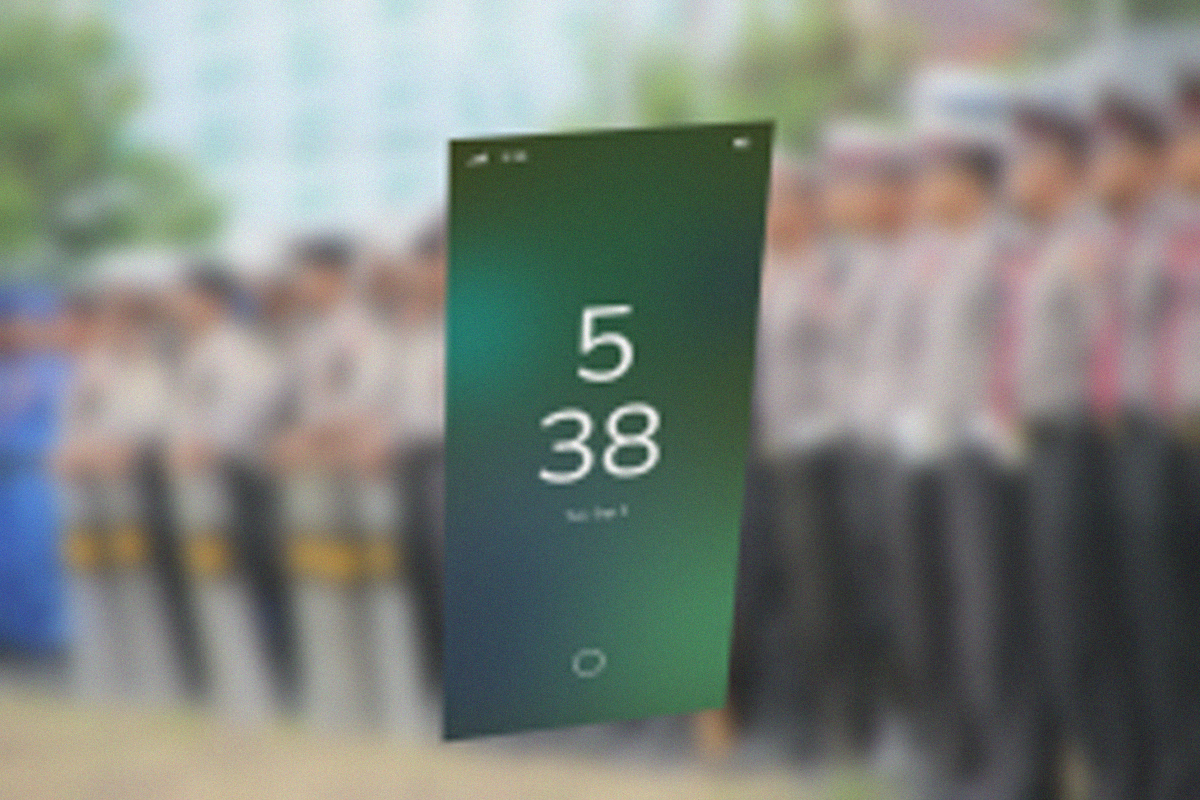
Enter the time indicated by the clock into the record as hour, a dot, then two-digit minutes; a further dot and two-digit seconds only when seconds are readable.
5.38
